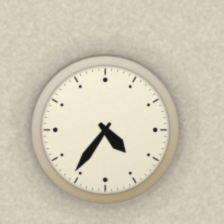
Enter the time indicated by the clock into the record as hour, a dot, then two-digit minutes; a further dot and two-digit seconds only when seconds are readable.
4.36
